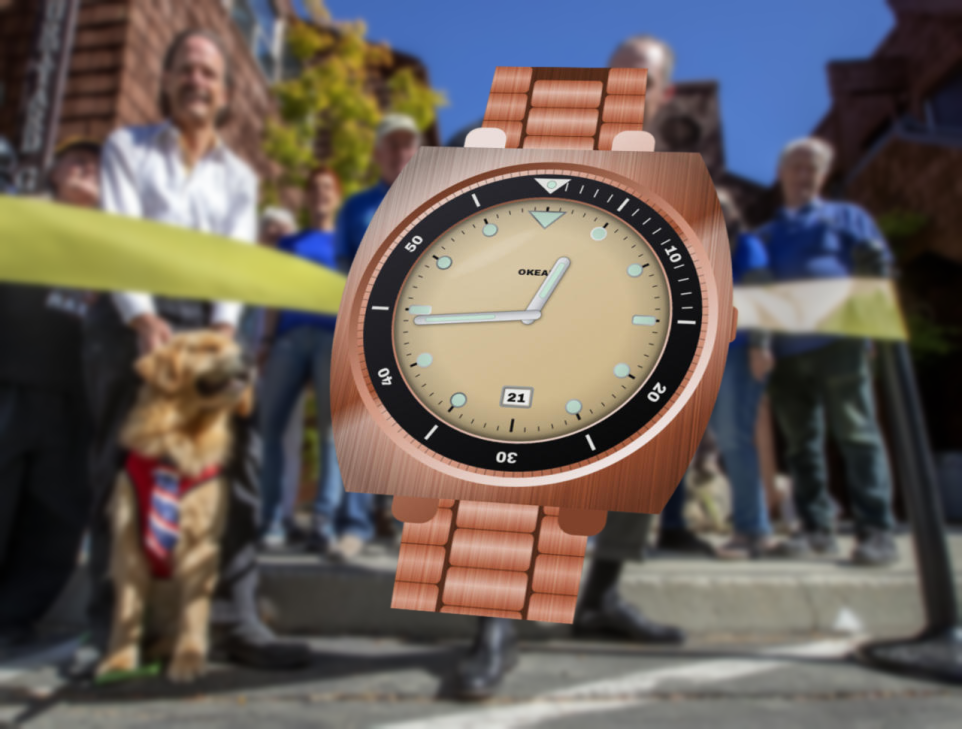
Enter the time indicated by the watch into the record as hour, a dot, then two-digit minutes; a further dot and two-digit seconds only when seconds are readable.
12.44
